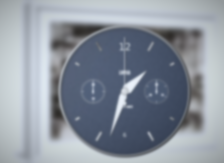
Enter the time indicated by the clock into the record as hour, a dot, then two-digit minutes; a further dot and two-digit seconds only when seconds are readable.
1.33
